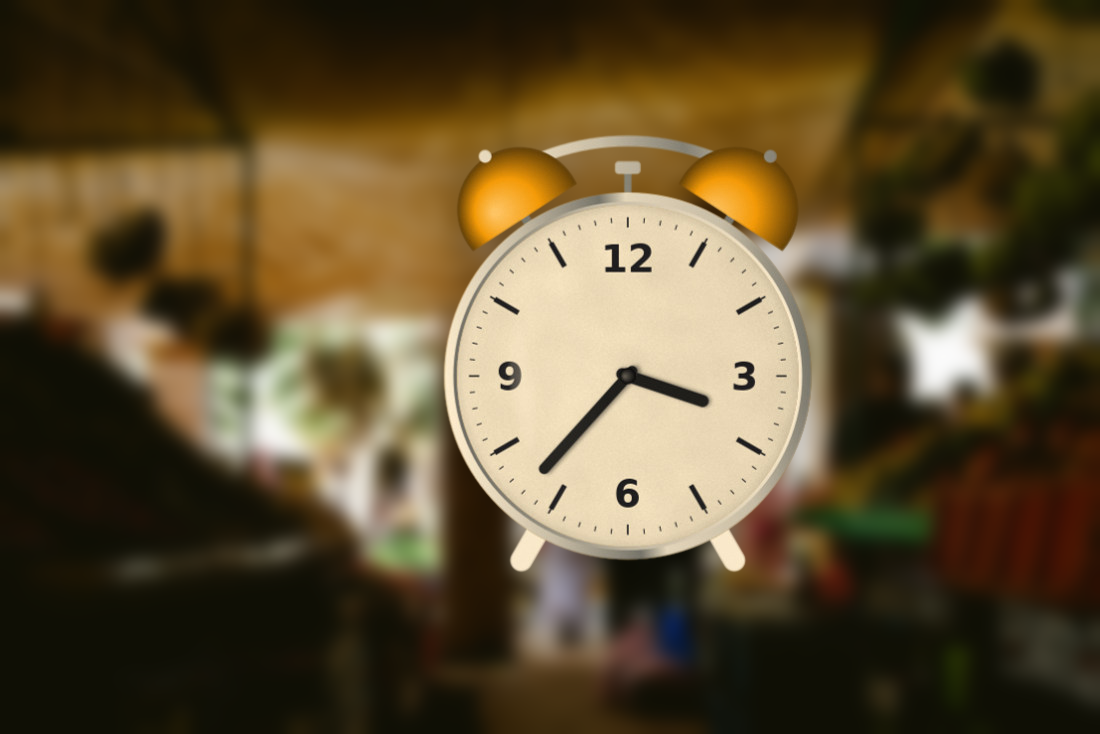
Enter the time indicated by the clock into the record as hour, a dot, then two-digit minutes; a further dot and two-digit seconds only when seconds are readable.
3.37
